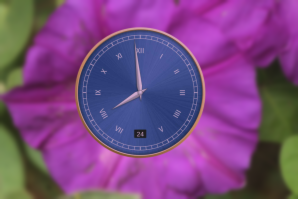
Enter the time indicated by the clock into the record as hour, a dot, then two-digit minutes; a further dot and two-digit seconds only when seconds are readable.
7.59
